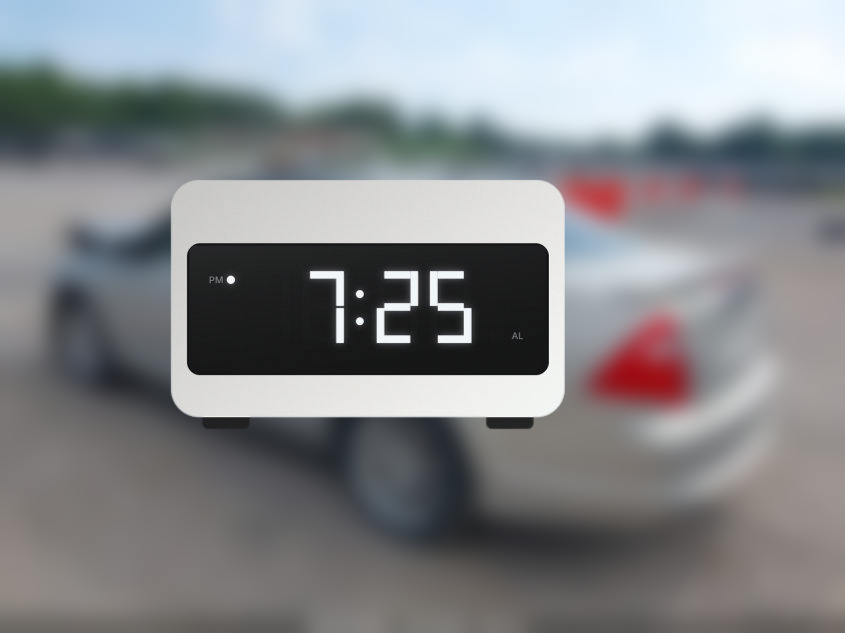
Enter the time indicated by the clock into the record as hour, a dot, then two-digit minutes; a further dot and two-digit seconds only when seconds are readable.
7.25
